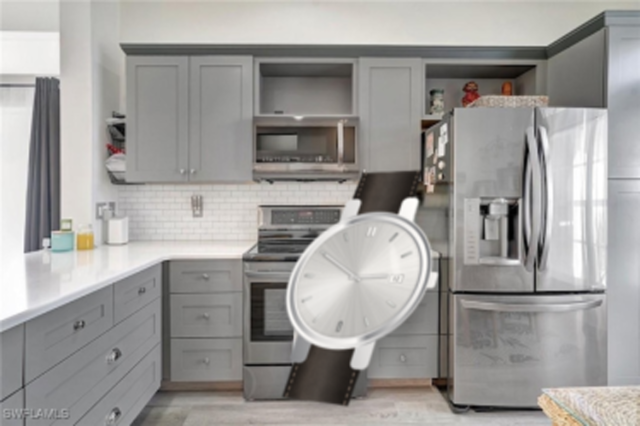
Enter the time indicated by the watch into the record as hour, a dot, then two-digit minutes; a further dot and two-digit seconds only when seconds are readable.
2.50
